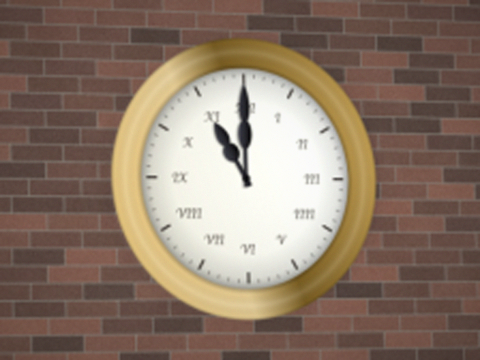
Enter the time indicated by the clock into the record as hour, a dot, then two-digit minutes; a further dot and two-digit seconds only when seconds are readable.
11.00
